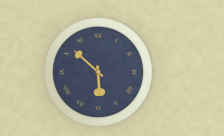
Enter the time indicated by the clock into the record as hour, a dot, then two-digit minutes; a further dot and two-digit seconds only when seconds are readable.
5.52
